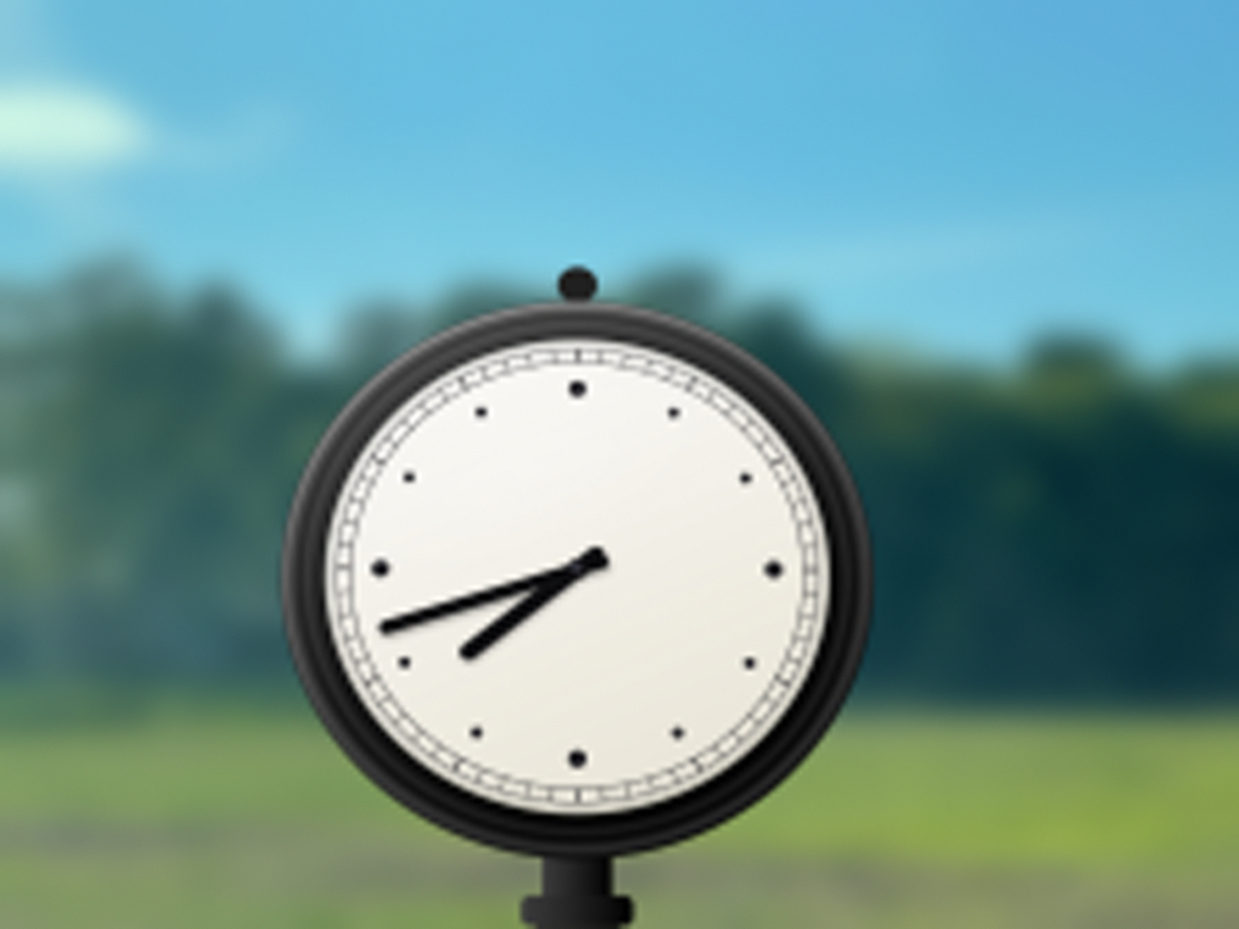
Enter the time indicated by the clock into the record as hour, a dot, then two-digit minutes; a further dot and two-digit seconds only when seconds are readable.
7.42
